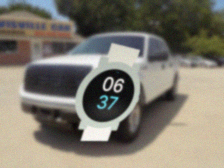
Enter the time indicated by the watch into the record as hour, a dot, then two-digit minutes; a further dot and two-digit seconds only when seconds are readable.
6.37
